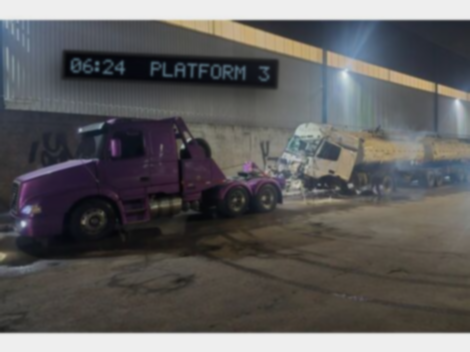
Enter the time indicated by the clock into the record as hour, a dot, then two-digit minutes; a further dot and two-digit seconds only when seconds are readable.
6.24
